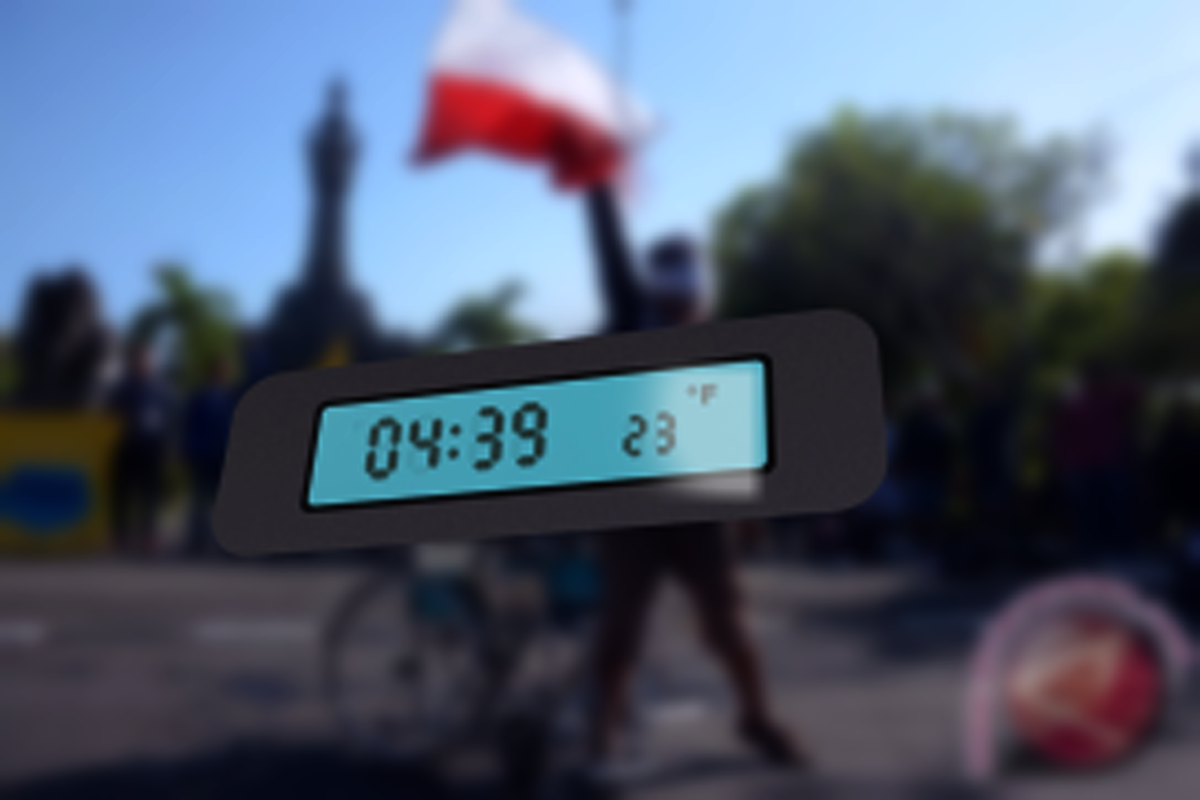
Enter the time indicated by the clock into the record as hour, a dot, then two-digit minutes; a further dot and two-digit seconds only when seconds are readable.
4.39
